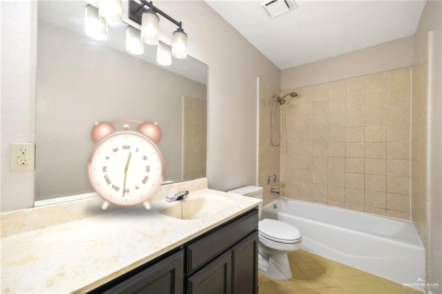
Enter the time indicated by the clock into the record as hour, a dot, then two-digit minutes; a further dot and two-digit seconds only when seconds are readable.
12.31
